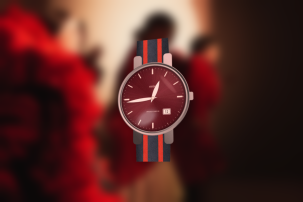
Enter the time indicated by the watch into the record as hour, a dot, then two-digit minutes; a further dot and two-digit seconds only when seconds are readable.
12.44
